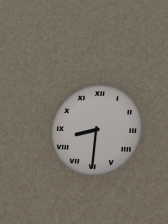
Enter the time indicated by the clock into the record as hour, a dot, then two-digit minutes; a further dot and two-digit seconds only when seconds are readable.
8.30
